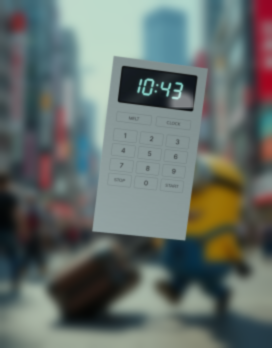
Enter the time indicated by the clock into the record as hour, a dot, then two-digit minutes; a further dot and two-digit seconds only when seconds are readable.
10.43
